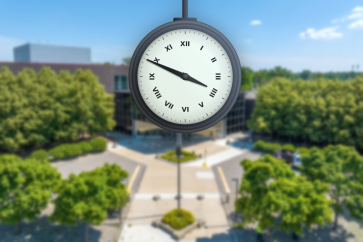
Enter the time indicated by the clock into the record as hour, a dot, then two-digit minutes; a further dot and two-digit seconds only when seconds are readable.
3.49
